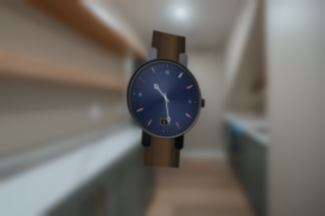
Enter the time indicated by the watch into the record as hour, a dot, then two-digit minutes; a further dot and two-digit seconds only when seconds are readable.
10.28
